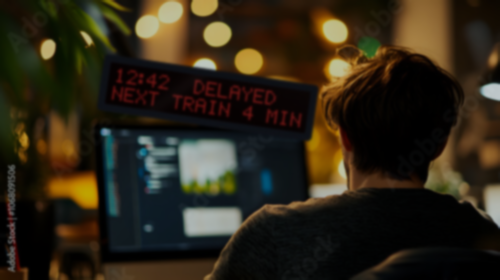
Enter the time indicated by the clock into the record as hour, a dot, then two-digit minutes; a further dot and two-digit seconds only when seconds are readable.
12.42
